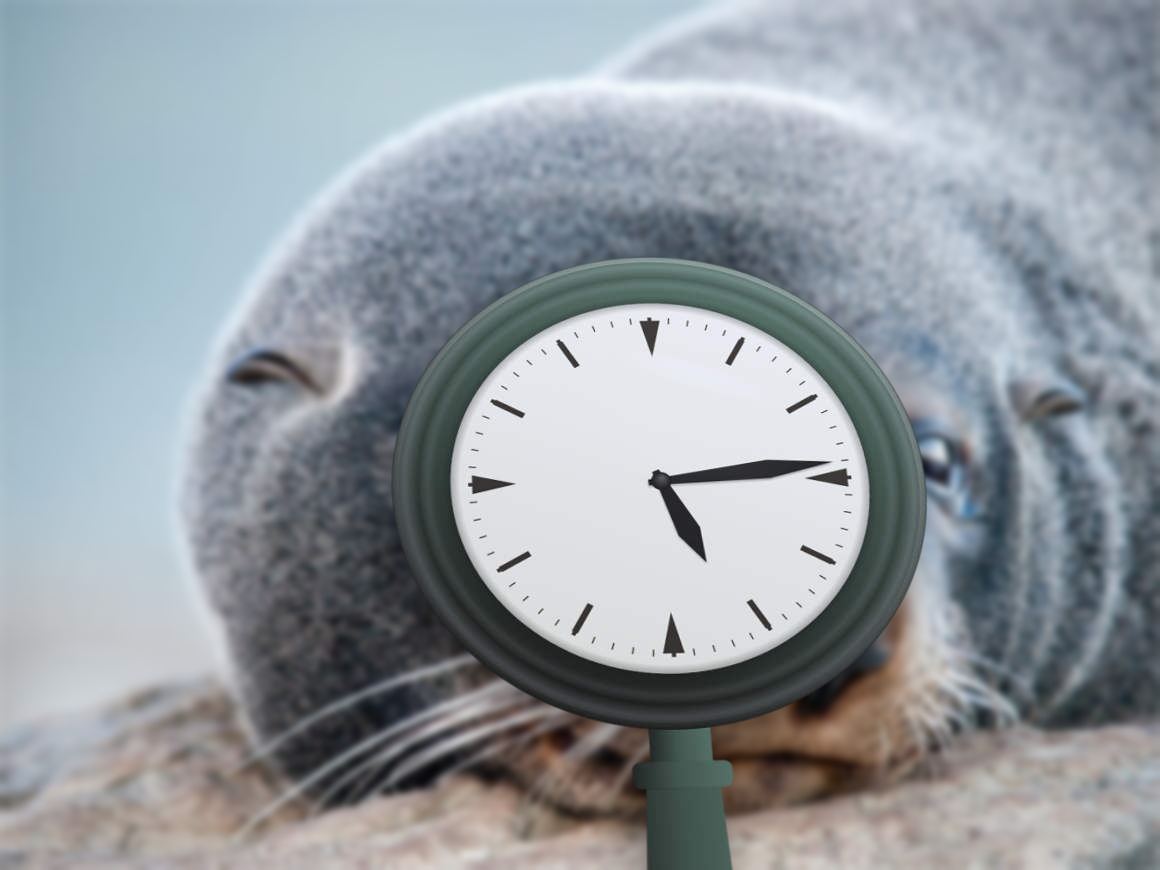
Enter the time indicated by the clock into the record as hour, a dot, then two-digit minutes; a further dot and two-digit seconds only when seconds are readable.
5.14
